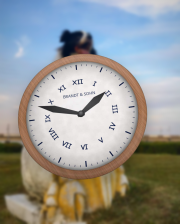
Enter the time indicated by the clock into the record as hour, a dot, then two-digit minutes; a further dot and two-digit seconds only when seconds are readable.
1.48
